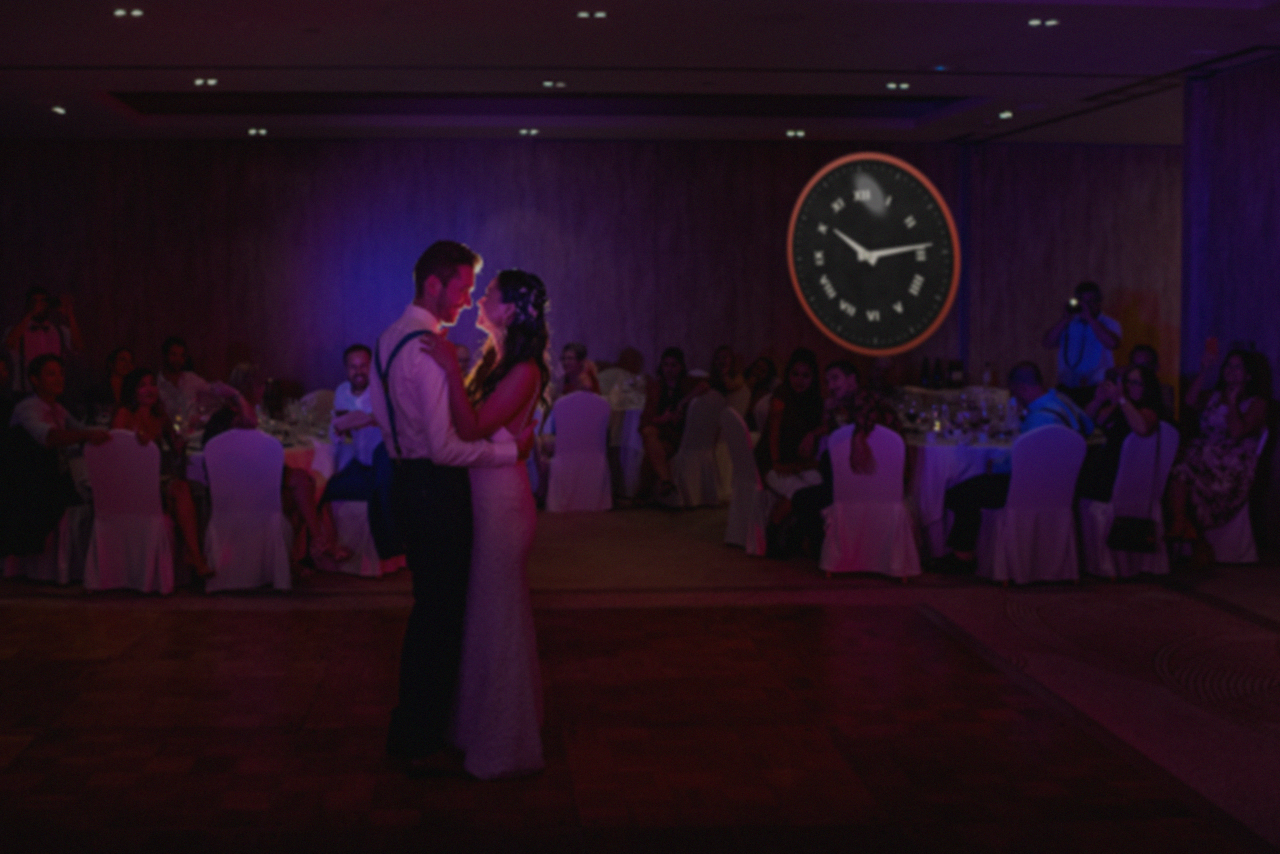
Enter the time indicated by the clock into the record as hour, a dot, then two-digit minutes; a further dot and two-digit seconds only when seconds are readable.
10.14
